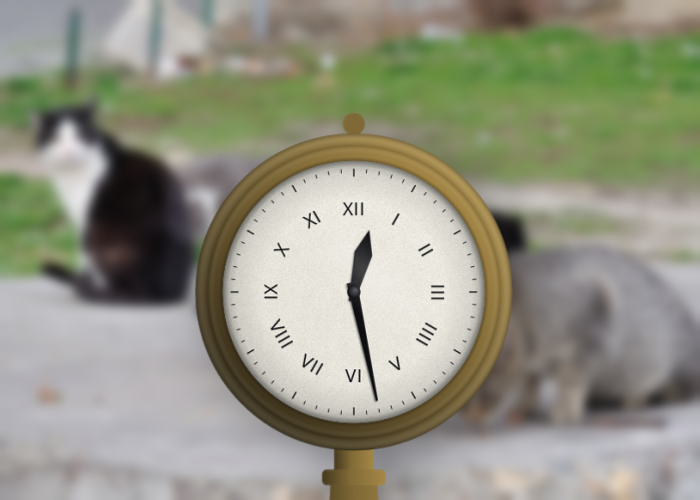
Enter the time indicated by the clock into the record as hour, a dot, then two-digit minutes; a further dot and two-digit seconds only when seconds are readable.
12.28
